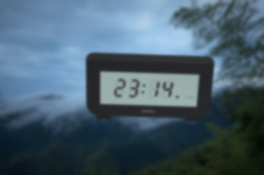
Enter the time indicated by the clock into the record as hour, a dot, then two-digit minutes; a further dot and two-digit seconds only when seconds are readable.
23.14
